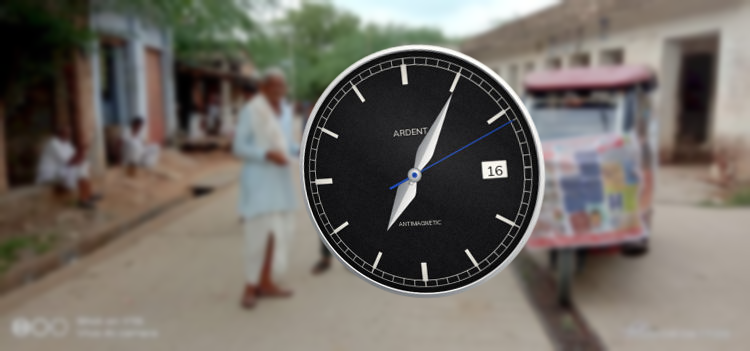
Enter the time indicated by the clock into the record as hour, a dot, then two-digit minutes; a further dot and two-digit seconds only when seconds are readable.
7.05.11
